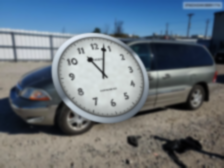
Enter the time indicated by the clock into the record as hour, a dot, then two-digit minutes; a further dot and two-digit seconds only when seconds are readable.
11.03
